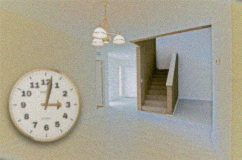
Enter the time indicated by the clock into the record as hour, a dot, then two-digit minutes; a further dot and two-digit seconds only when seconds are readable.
3.02
